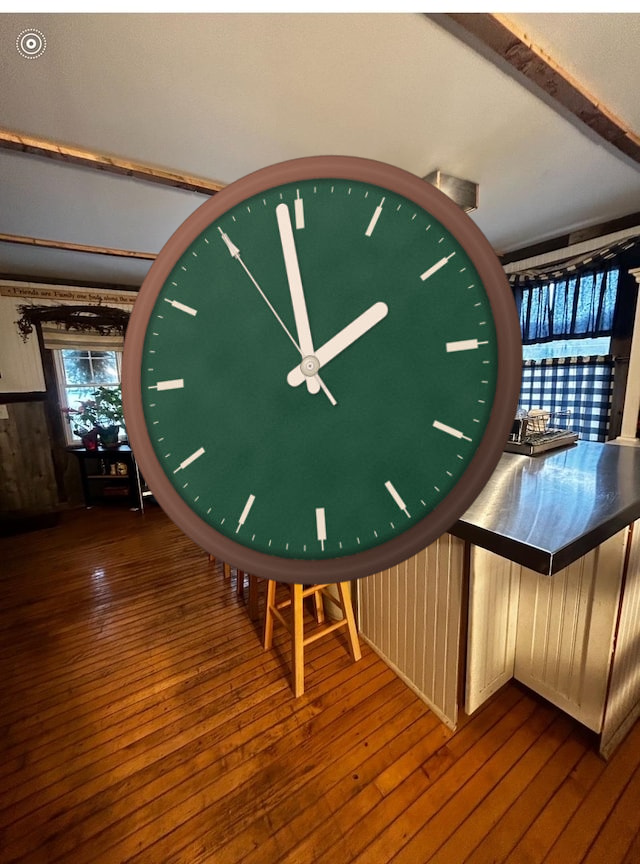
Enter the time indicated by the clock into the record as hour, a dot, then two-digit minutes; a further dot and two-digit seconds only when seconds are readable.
1.58.55
